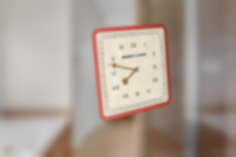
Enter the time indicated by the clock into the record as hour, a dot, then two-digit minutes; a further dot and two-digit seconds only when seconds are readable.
7.48
